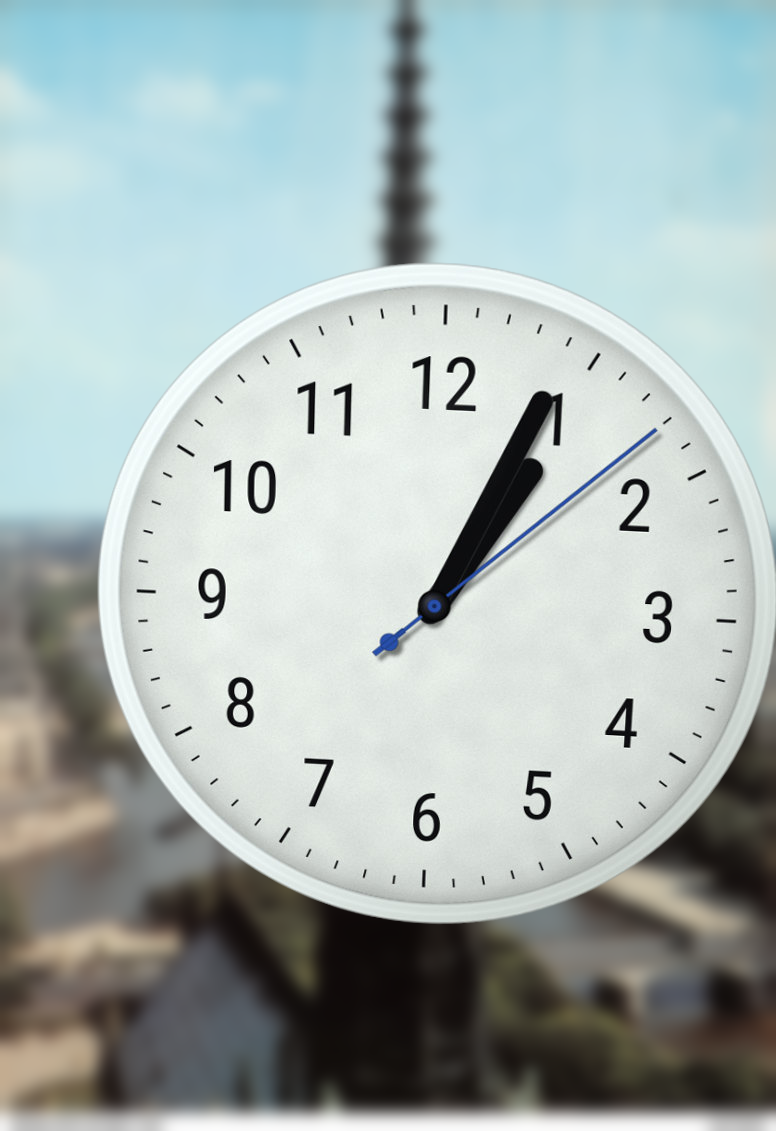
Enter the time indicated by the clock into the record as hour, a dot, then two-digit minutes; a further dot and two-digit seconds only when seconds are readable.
1.04.08
